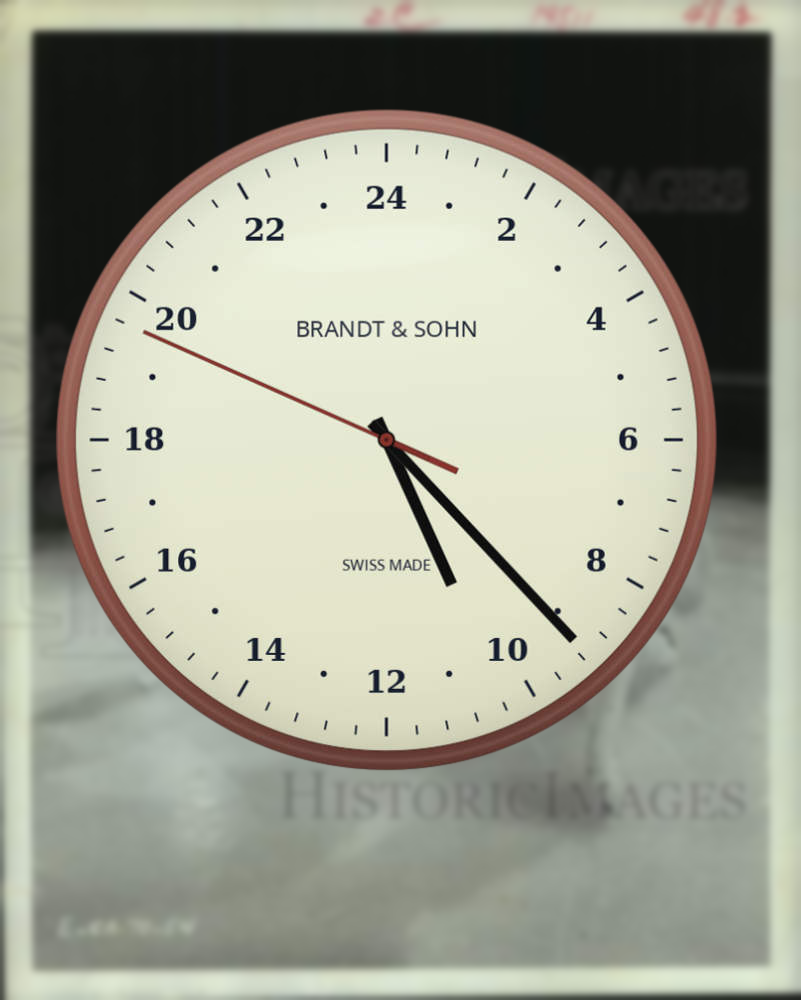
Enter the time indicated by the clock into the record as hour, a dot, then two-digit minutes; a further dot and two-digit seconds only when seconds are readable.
10.22.49
